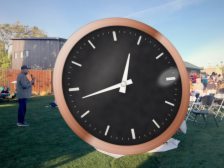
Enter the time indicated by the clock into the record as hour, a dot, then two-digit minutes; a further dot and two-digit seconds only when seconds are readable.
12.43
